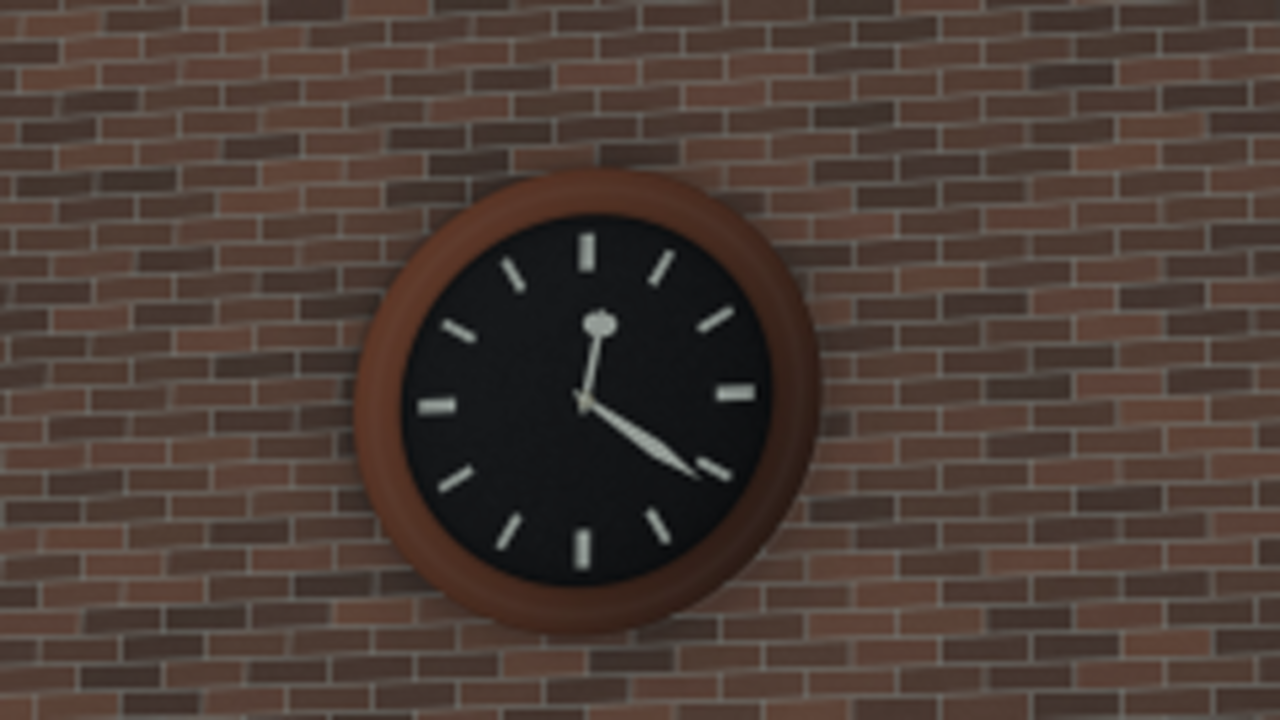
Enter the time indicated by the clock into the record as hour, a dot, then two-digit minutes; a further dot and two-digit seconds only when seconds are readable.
12.21
